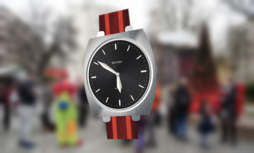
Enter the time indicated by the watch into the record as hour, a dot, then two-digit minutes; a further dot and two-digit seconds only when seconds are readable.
5.51
